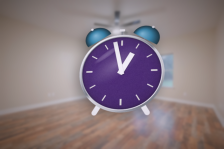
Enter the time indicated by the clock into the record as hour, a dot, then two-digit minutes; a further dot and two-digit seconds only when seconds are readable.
12.58
